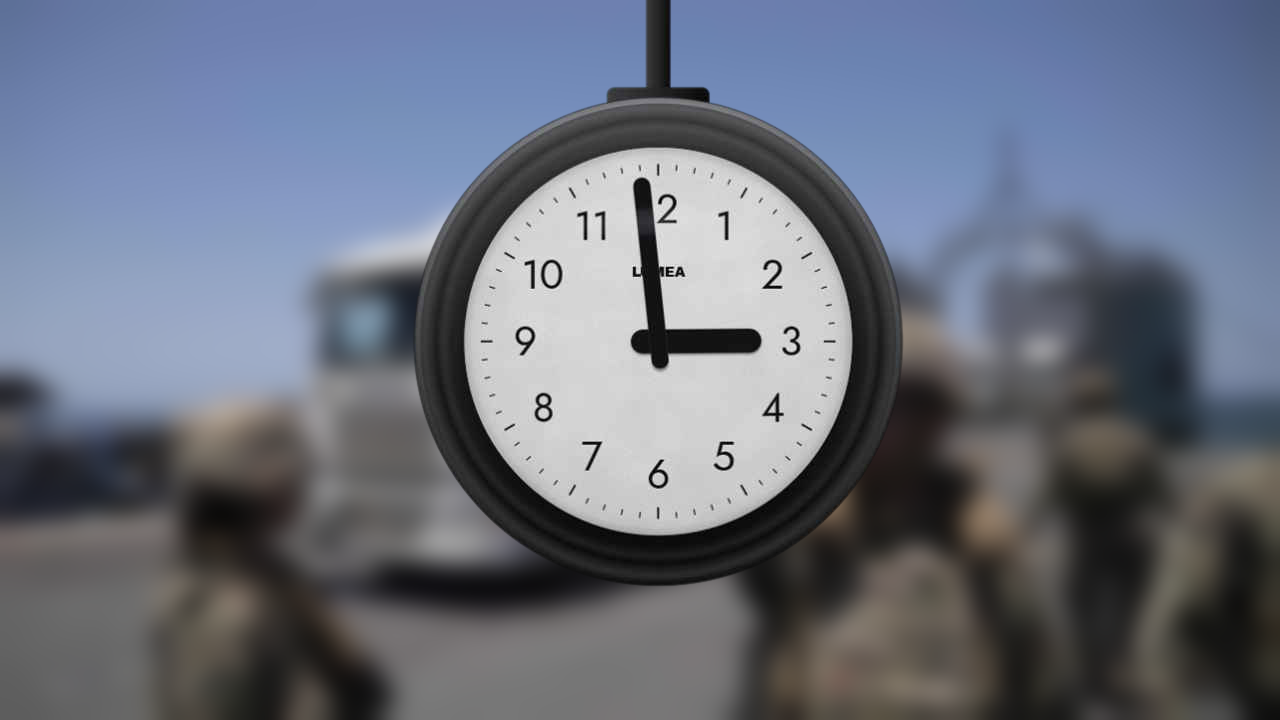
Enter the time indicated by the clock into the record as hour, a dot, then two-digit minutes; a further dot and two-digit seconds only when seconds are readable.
2.59
